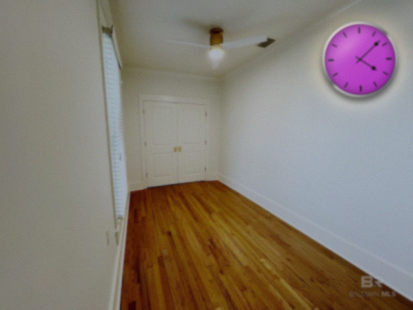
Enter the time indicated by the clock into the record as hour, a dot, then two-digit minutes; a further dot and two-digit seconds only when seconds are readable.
4.08
